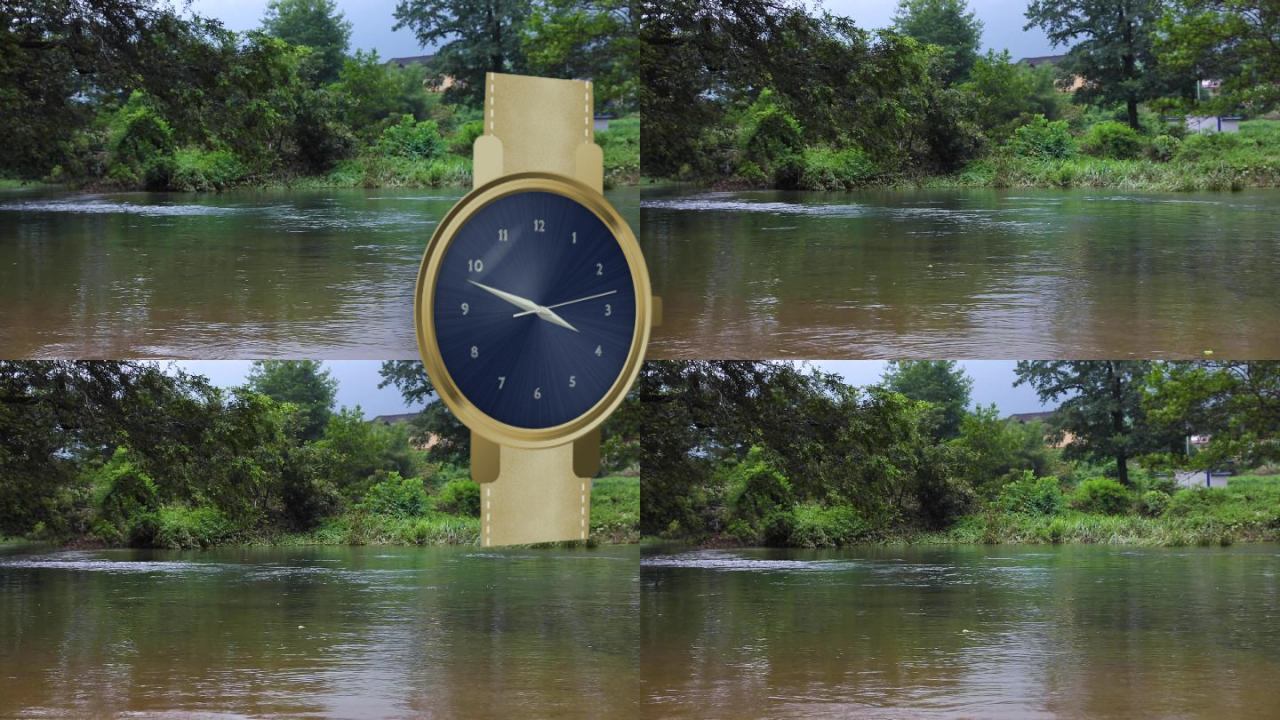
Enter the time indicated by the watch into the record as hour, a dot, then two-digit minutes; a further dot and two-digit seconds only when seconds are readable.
3.48.13
